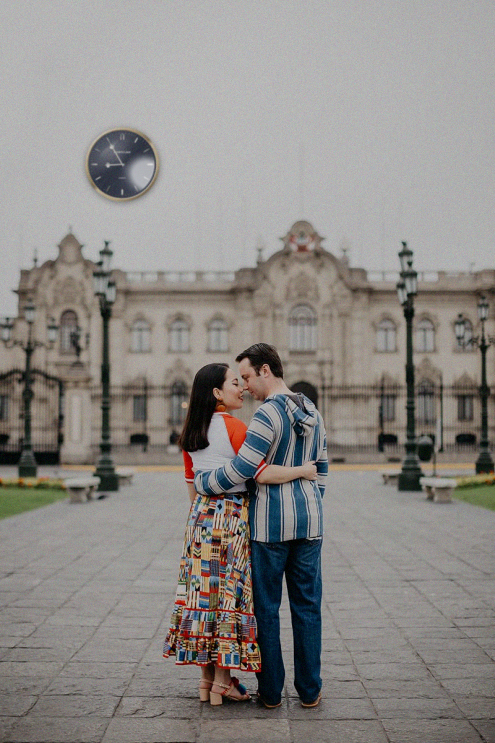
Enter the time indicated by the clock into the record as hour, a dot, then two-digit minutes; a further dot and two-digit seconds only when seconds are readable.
8.55
